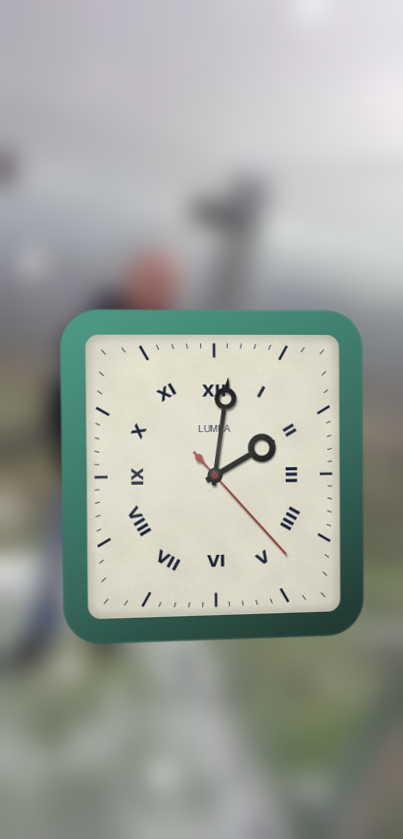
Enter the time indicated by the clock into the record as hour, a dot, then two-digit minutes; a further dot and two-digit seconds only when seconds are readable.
2.01.23
